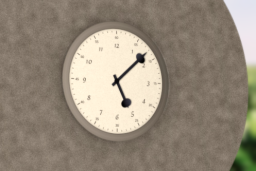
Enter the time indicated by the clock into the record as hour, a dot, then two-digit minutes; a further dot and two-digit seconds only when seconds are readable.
5.08
